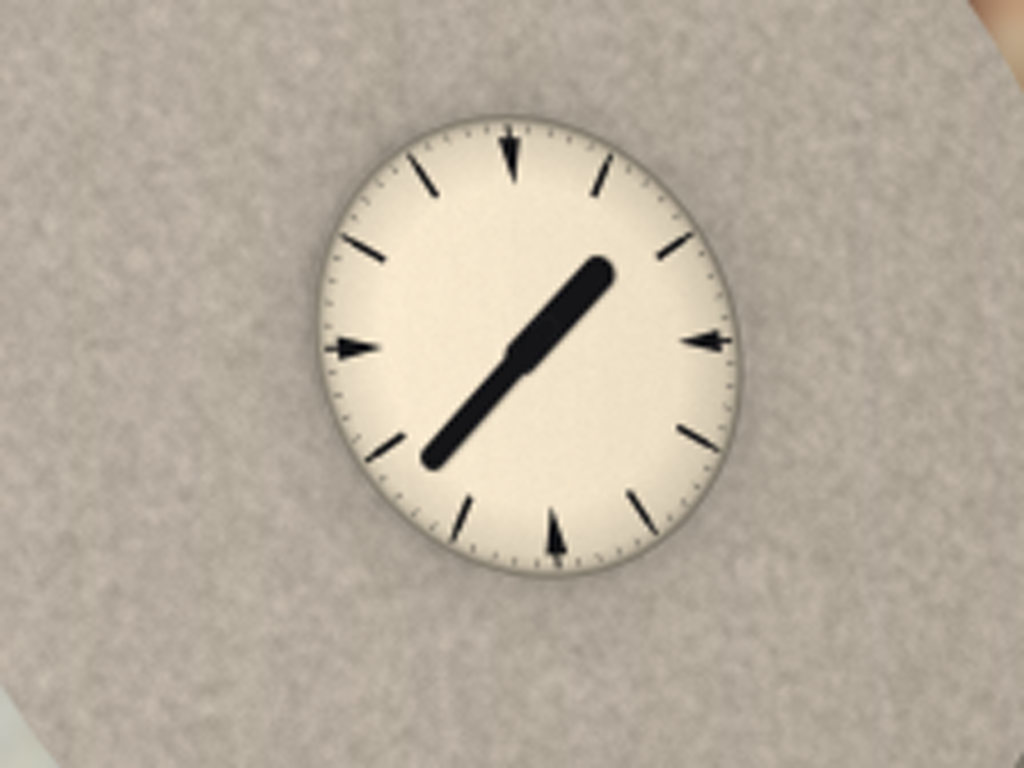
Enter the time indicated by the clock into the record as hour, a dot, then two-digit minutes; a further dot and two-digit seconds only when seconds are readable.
1.38
